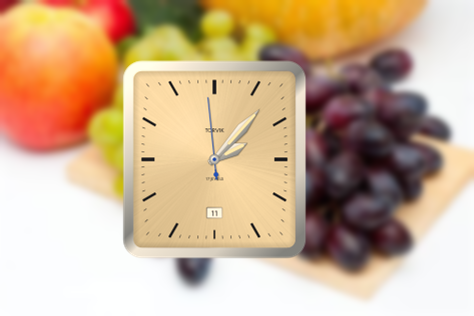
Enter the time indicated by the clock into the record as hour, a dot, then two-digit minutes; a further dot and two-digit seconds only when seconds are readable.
2.06.59
